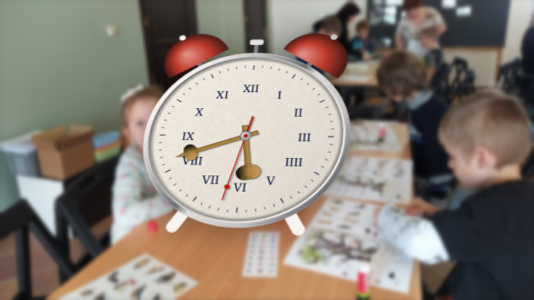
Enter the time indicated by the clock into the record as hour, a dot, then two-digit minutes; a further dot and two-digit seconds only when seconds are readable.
5.41.32
